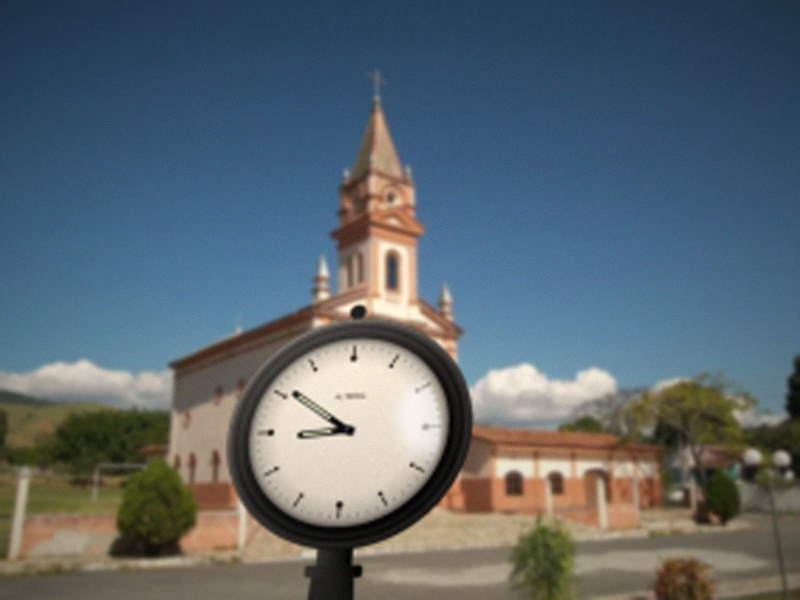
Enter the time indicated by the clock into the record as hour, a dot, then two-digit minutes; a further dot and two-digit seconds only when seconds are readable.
8.51
